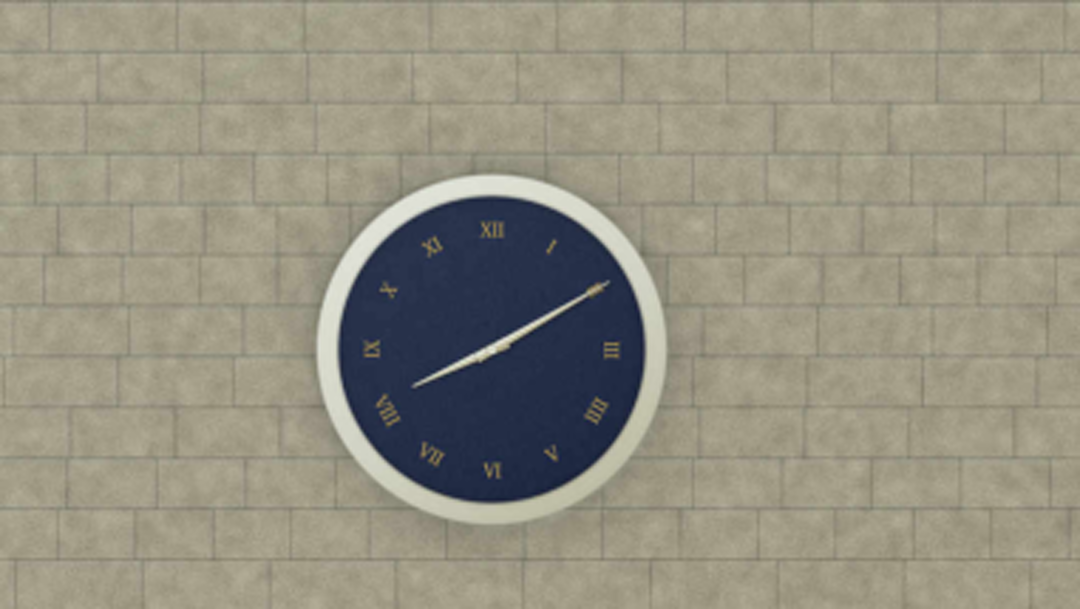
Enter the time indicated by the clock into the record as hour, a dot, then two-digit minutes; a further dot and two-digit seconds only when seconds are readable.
8.10
